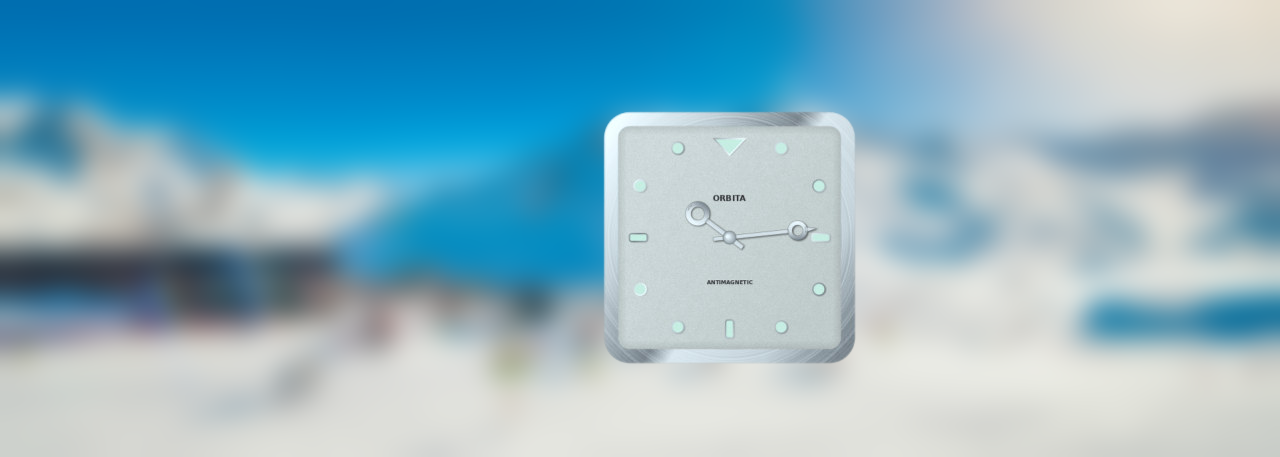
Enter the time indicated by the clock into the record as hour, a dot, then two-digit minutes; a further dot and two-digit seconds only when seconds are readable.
10.14
